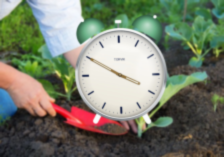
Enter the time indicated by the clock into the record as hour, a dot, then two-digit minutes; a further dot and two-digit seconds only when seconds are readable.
3.50
